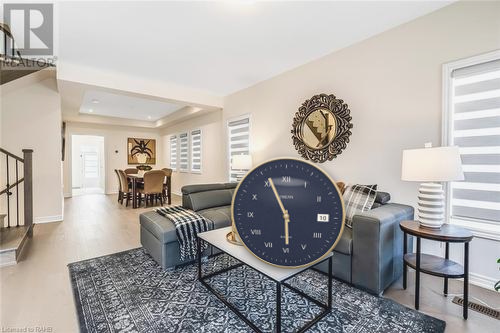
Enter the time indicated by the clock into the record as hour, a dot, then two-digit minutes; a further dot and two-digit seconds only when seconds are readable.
5.56
